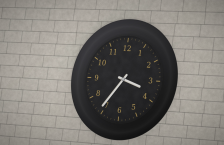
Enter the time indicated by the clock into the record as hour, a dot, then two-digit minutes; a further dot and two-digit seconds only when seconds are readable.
3.36
